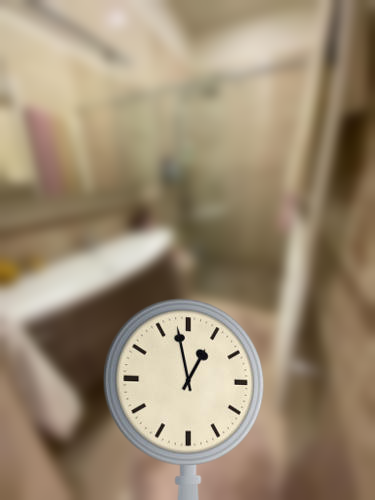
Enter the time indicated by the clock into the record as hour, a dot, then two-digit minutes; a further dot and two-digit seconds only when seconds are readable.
12.58
